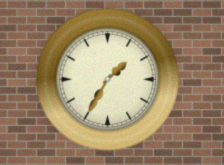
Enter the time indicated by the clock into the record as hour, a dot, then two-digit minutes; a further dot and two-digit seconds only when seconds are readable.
1.35
